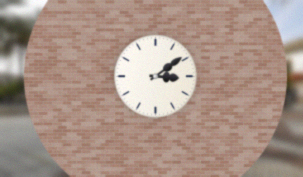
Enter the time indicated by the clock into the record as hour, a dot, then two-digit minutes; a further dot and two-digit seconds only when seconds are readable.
3.09
